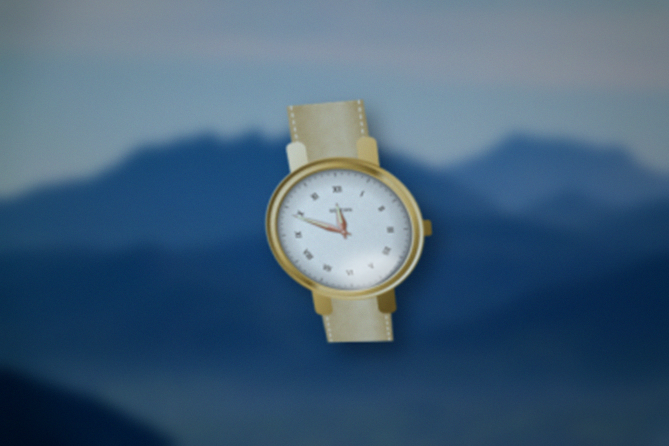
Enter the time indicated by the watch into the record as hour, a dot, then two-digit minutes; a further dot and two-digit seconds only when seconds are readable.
11.49
